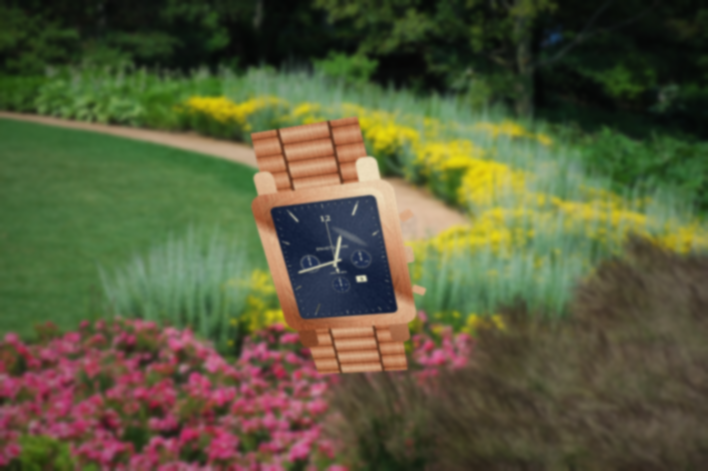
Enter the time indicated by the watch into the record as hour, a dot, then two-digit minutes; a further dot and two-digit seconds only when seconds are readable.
12.43
